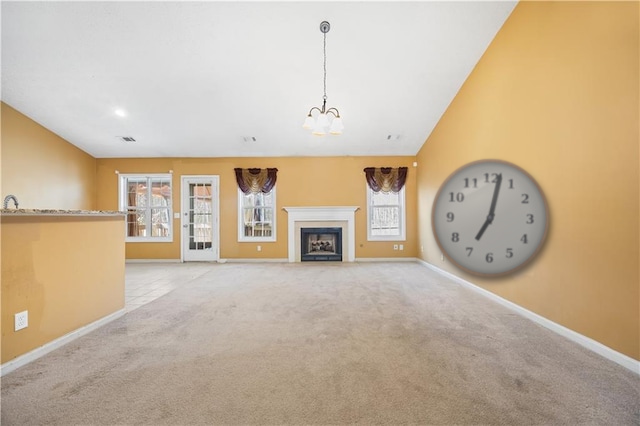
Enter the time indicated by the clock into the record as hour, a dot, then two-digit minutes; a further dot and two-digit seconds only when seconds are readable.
7.02
